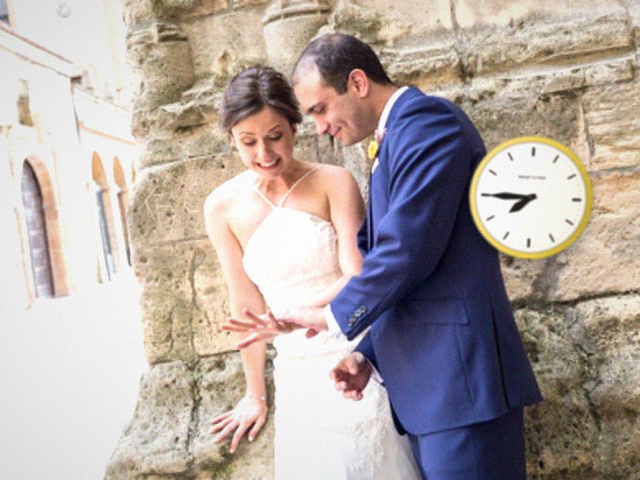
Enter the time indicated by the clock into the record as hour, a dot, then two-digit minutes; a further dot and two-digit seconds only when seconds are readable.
7.45
